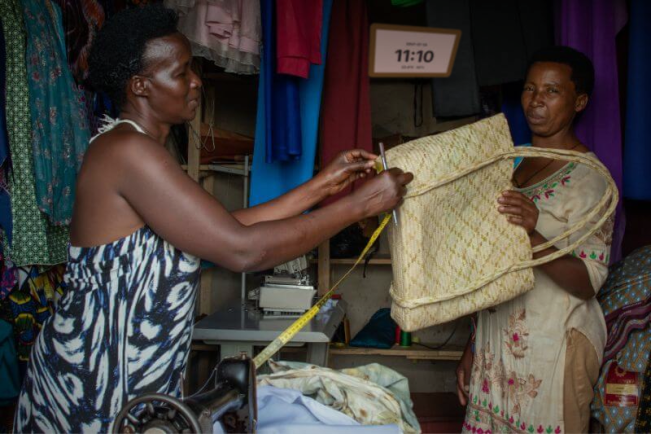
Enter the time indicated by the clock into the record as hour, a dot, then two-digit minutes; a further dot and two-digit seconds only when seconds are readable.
11.10
